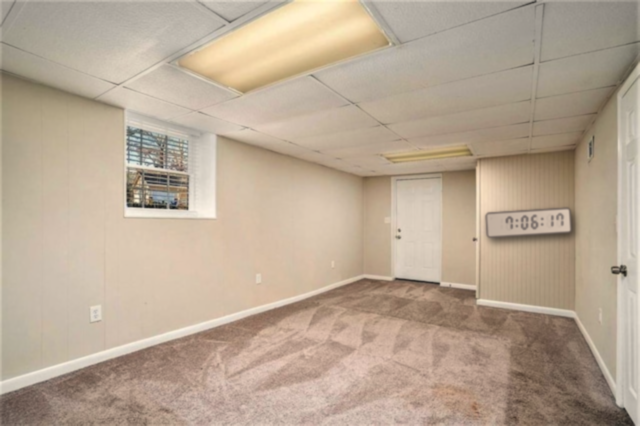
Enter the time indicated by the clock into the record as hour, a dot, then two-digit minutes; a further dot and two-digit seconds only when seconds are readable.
7.06.17
